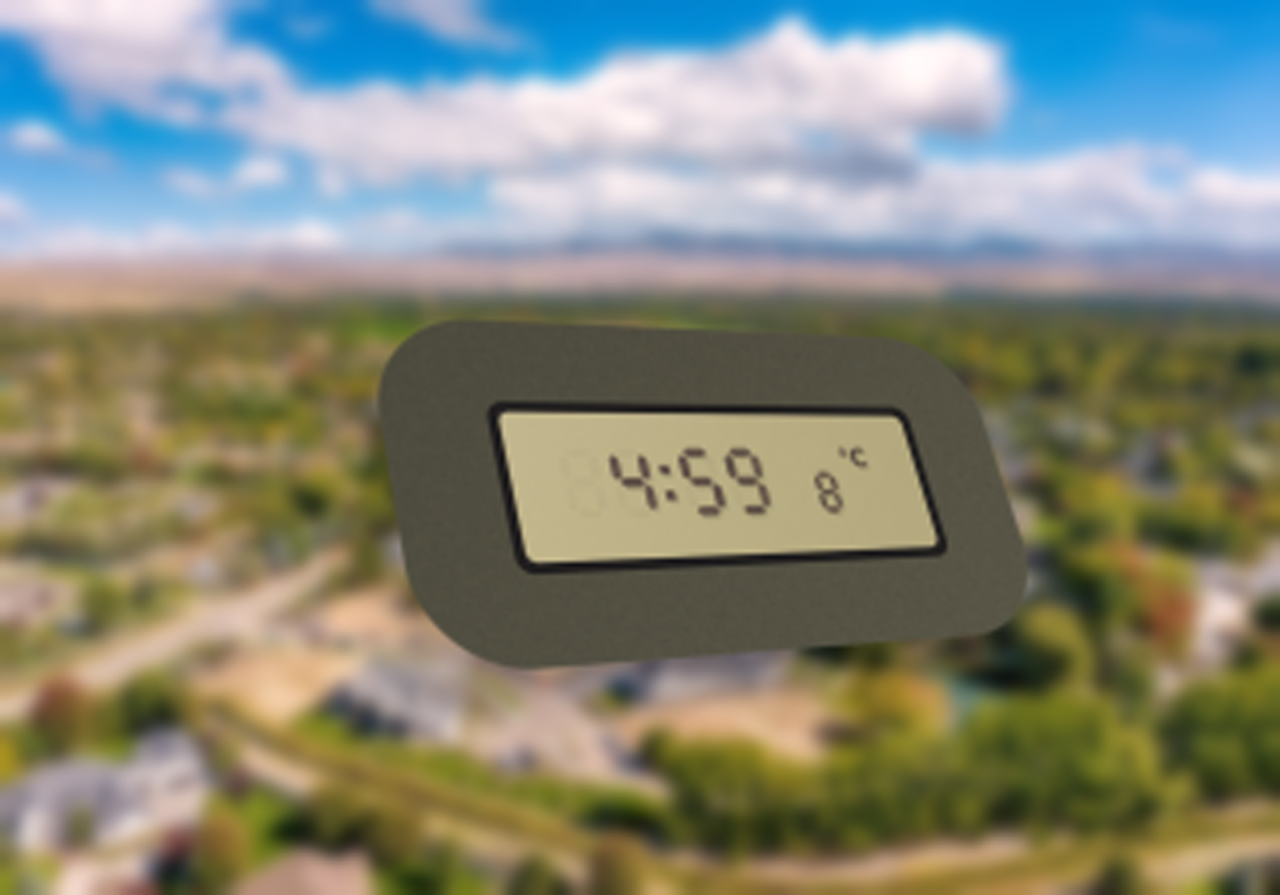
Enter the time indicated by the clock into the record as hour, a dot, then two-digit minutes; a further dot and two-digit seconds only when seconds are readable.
4.59
